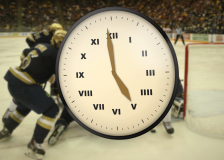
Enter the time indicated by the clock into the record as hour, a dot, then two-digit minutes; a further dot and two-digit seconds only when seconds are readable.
4.59
